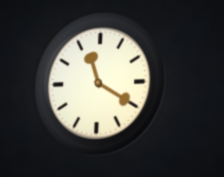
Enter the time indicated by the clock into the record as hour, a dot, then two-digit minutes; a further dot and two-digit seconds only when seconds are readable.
11.20
